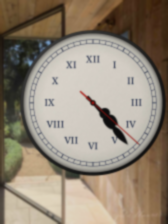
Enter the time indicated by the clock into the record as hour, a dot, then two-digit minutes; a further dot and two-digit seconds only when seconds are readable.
4.23.22
